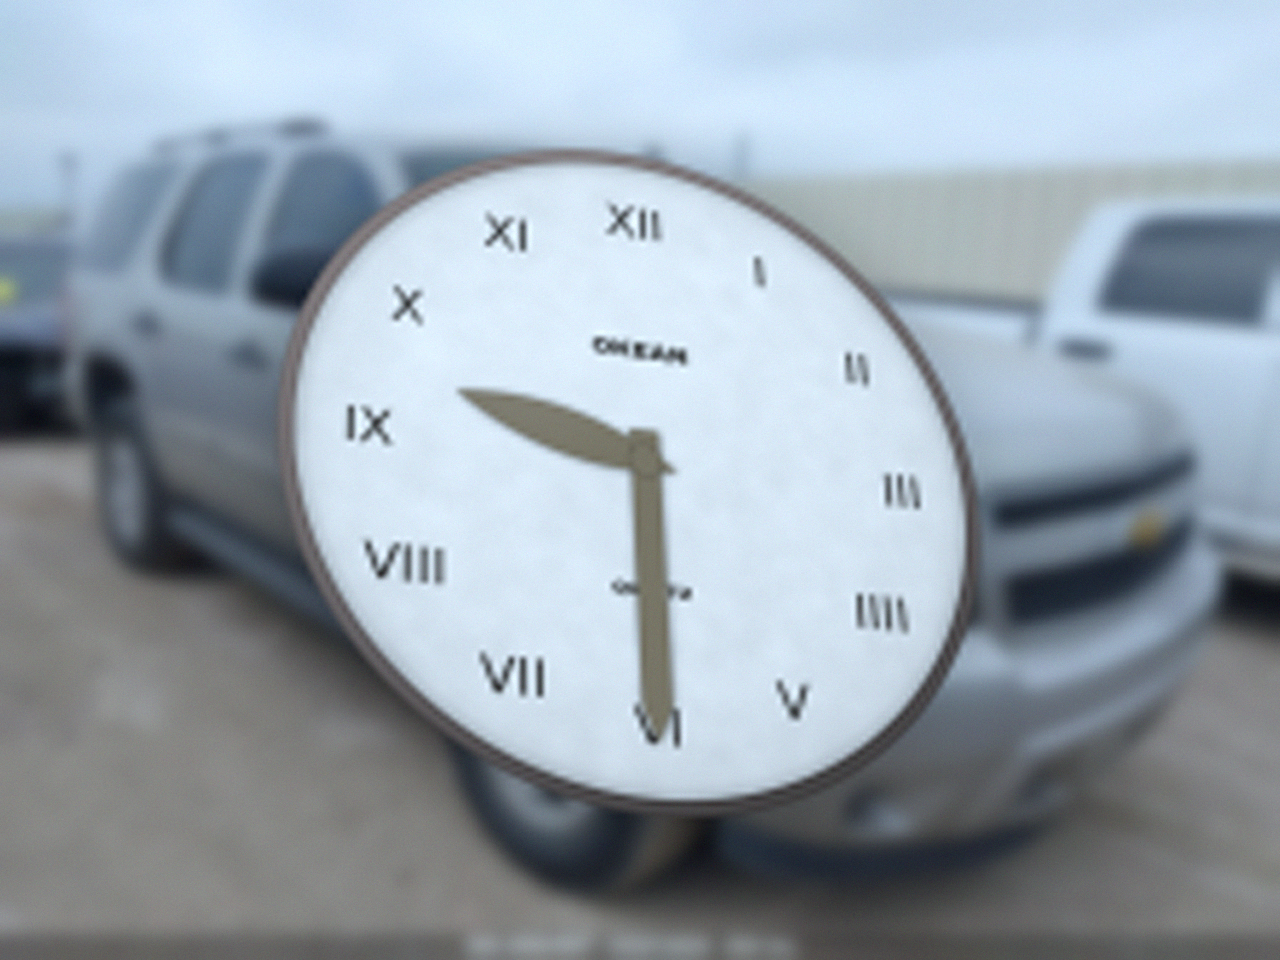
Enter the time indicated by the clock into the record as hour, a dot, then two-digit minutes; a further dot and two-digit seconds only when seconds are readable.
9.30
